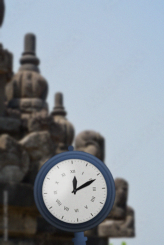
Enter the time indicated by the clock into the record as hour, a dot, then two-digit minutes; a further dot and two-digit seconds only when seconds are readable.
12.11
